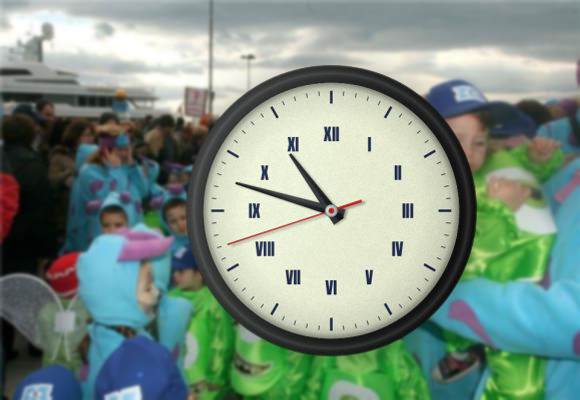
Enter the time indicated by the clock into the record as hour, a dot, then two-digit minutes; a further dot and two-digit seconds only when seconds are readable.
10.47.42
